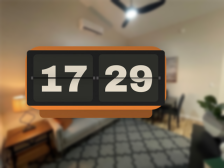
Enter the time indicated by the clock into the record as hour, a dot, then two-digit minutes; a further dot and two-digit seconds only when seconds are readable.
17.29
